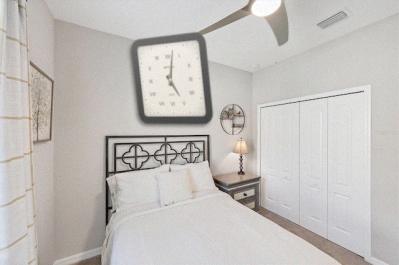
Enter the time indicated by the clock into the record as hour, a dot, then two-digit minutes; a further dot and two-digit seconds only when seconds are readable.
5.02
